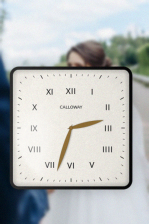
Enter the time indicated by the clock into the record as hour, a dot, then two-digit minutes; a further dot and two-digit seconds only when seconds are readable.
2.33
